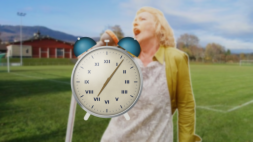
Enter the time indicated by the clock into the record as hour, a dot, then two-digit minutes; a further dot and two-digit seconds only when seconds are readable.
7.06
